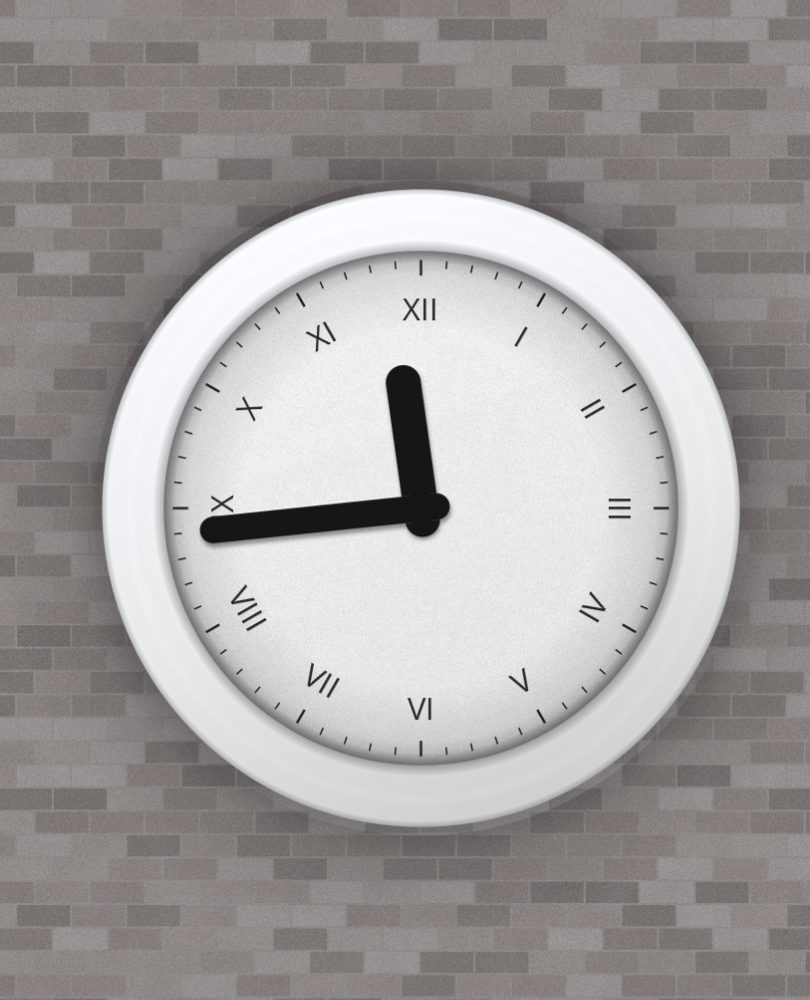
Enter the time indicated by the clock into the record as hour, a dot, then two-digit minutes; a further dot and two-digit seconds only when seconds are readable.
11.44
